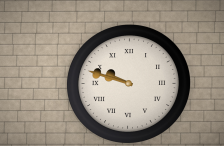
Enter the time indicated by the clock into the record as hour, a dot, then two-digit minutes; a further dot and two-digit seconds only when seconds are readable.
9.48
